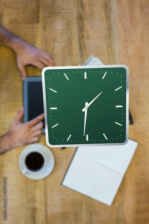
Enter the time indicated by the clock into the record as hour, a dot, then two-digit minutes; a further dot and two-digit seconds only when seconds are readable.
1.31
